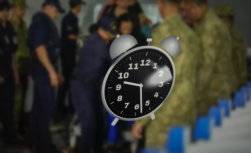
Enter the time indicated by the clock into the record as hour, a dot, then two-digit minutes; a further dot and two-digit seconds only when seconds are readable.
9.28
